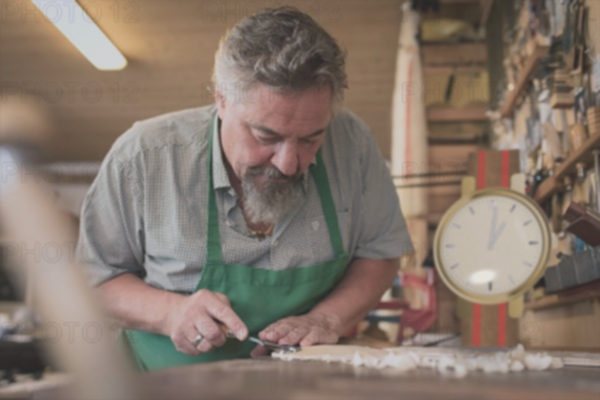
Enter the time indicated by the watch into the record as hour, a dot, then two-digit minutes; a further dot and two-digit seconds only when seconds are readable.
1.01
